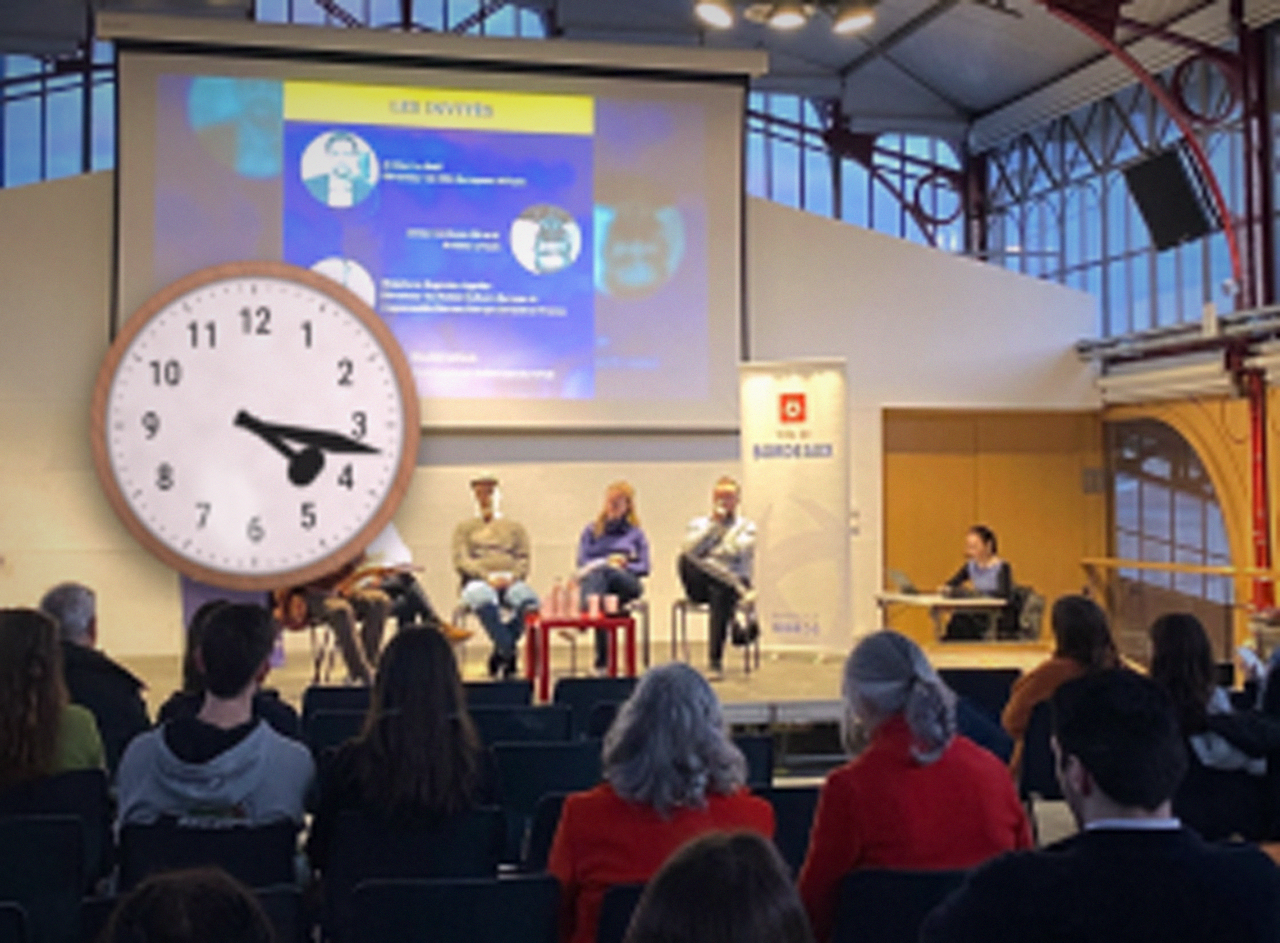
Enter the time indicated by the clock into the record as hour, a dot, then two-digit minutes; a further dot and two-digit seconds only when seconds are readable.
4.17
